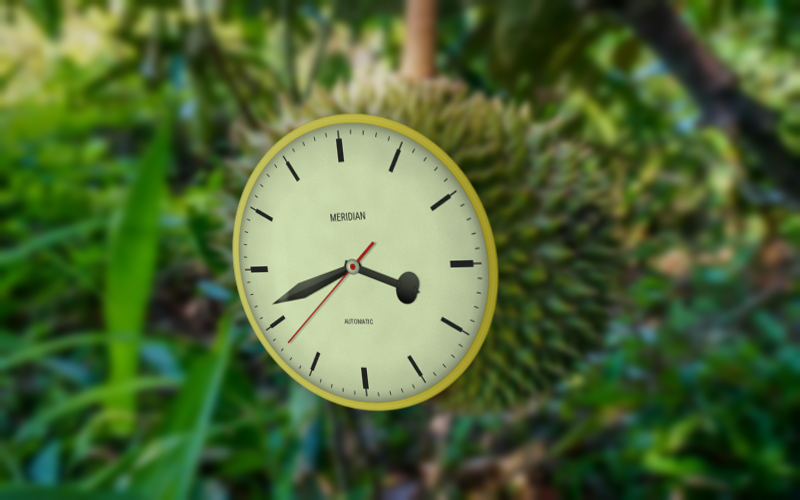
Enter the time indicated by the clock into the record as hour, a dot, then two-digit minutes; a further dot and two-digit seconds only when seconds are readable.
3.41.38
